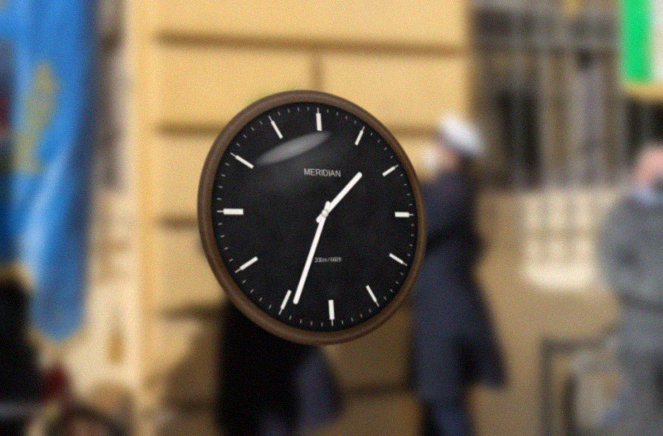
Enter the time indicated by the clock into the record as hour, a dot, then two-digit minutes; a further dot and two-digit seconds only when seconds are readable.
1.34
